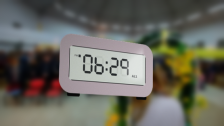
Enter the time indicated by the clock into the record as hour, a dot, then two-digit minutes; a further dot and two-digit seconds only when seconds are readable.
6.29
